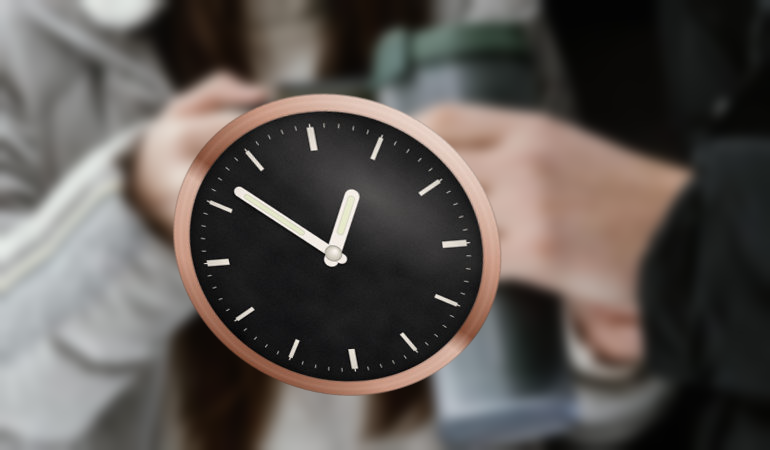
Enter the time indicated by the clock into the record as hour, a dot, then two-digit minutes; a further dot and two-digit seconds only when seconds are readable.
12.52
